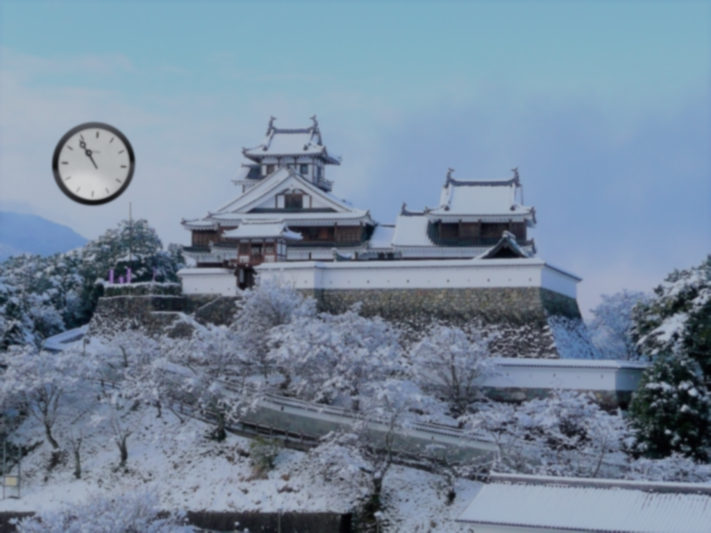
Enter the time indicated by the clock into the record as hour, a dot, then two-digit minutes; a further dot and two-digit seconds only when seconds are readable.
10.54
